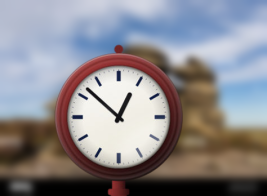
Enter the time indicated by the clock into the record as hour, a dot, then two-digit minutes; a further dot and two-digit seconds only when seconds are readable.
12.52
